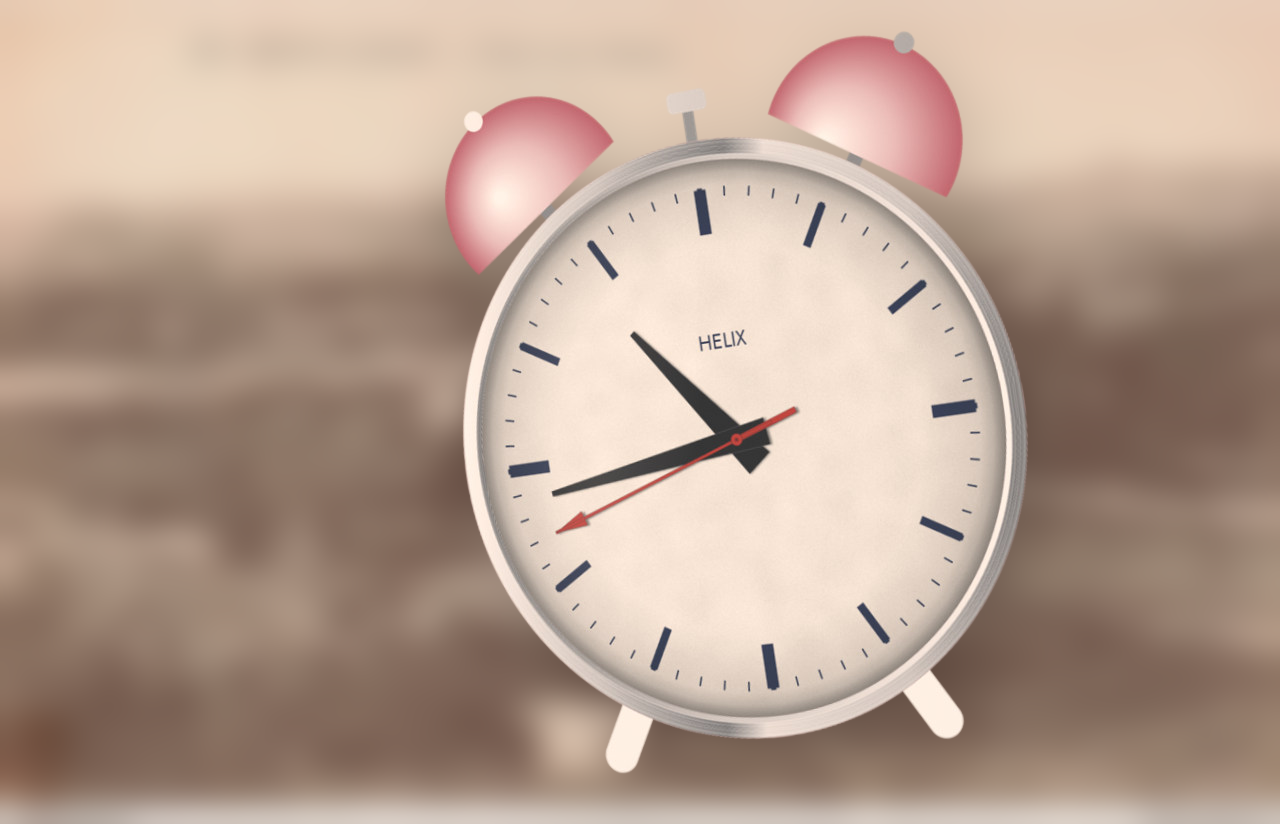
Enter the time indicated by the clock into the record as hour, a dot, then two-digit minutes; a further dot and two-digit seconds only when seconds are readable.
10.43.42
